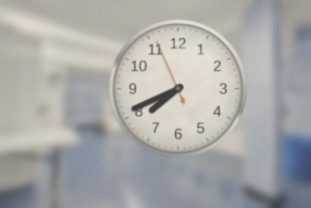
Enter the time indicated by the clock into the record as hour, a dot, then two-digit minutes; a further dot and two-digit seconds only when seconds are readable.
7.40.56
